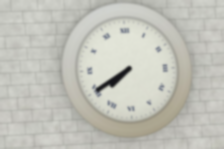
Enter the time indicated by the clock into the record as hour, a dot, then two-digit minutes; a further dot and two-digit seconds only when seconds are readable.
7.40
